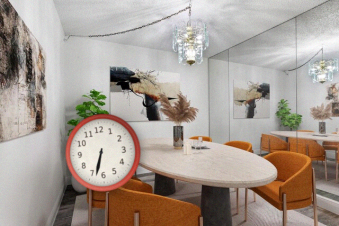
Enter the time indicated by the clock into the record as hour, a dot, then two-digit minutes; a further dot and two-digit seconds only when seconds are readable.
6.33
